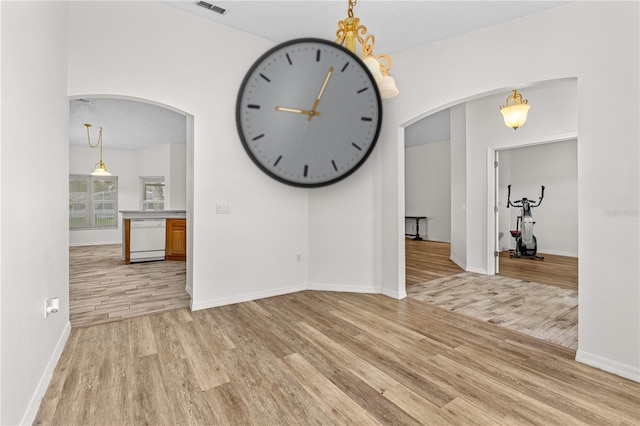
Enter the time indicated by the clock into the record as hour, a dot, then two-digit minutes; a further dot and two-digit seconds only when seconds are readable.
9.03
